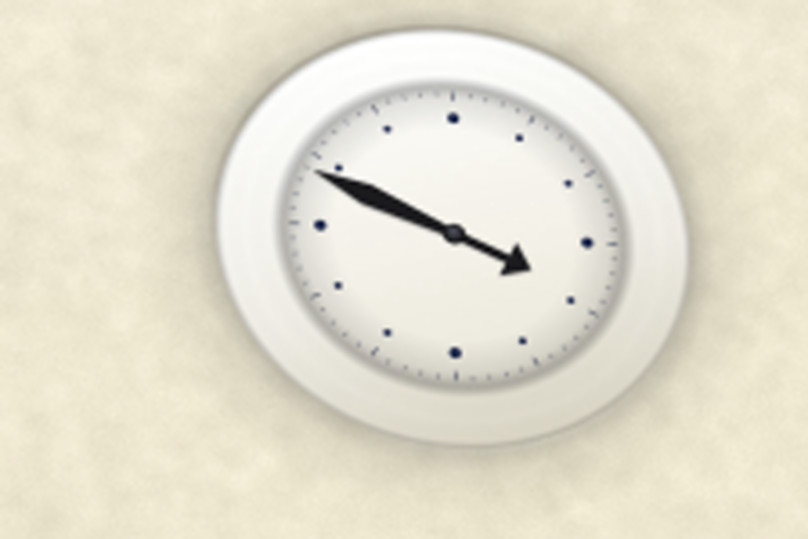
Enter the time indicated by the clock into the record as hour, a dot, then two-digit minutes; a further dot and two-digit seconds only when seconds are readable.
3.49
